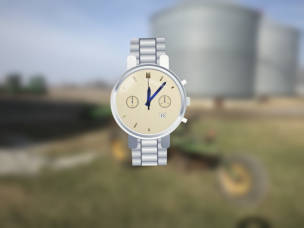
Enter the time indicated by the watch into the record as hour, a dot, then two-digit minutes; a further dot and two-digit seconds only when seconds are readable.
12.07
